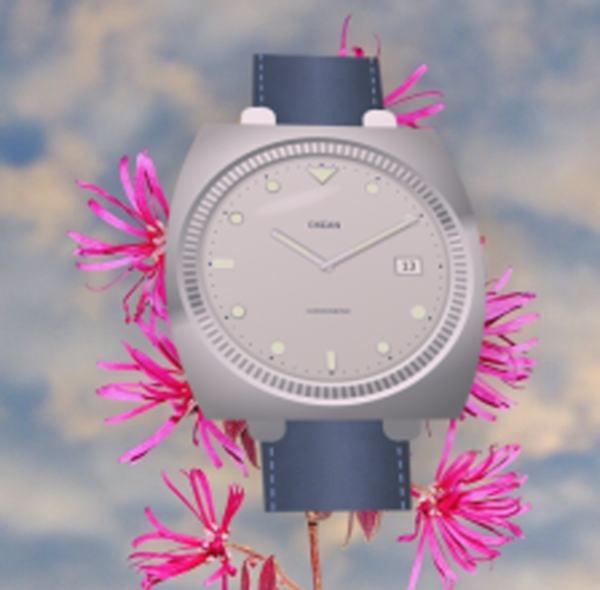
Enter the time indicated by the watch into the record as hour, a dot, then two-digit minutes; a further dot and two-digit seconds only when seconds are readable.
10.10
